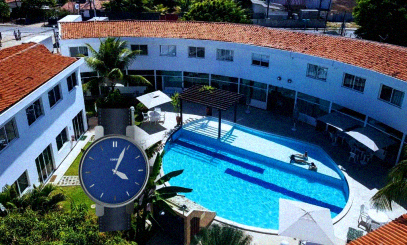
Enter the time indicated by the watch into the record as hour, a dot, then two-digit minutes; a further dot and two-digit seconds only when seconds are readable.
4.04
